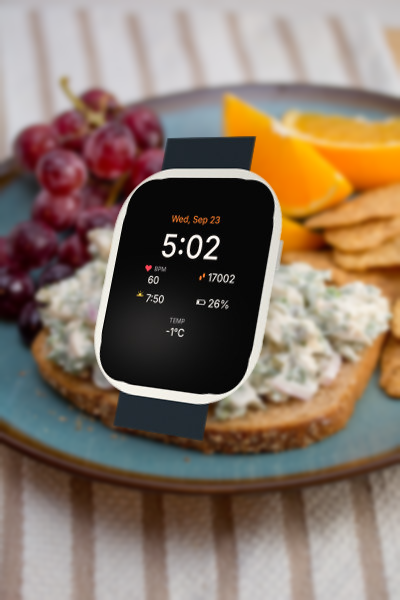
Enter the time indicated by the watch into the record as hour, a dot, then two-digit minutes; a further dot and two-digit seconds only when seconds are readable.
5.02
